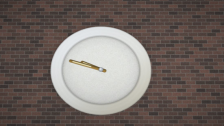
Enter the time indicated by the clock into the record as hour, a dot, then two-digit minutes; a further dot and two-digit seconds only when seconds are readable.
9.48
